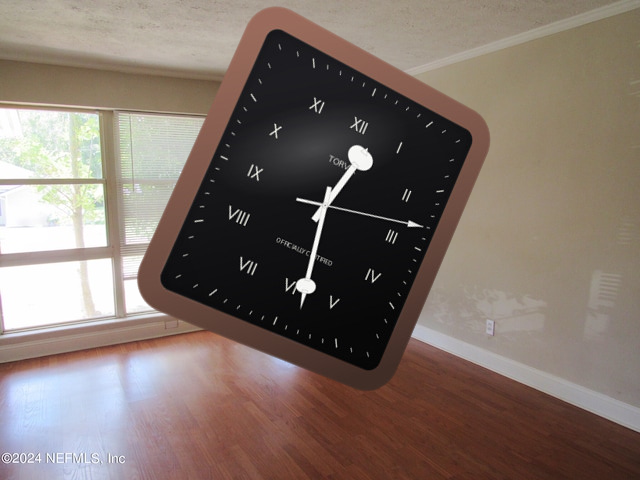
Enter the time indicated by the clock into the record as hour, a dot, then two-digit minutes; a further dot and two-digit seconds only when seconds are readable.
12.28.13
